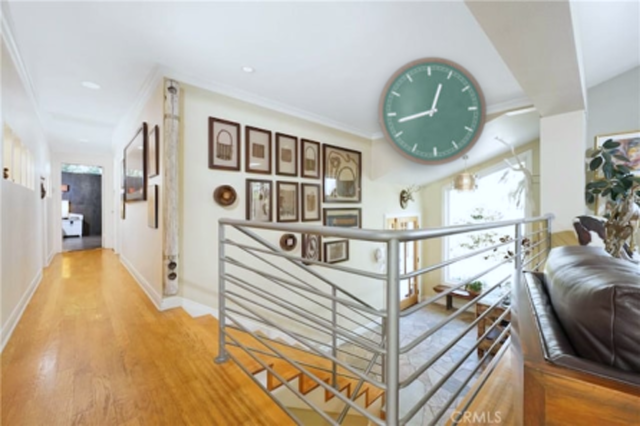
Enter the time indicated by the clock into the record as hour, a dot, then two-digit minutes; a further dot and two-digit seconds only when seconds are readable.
12.43
